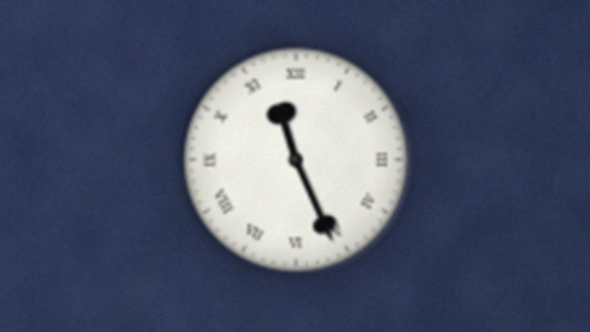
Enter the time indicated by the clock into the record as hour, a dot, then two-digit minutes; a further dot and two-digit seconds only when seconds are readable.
11.26
